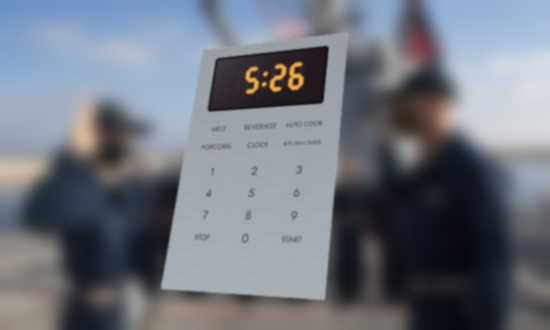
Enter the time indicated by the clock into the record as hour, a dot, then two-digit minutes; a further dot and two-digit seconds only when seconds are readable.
5.26
